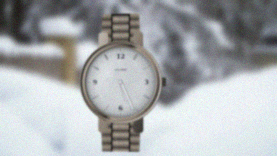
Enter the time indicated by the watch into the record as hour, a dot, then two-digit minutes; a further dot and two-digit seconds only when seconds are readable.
5.26
